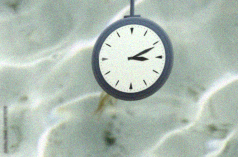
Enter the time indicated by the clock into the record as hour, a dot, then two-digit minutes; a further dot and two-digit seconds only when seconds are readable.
3.11
